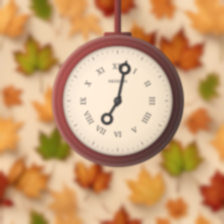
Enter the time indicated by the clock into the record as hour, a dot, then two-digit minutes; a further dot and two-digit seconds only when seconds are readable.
7.02
